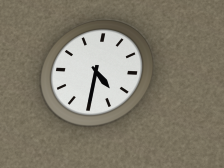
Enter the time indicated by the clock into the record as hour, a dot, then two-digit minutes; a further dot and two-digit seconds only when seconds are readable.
4.30
